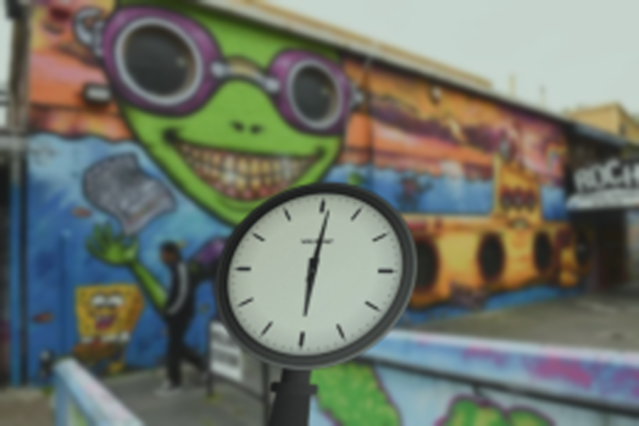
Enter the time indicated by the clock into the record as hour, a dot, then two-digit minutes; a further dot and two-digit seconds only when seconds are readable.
6.01
